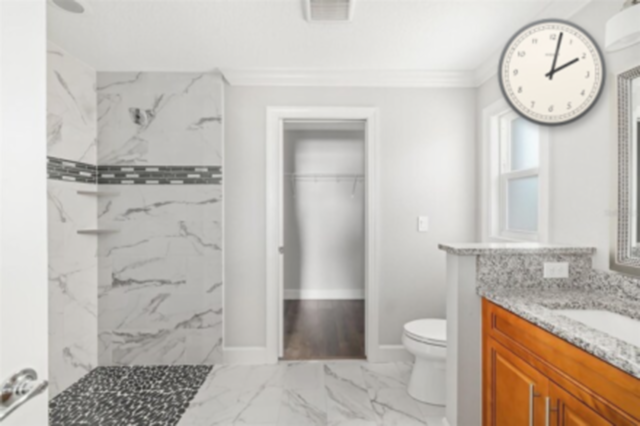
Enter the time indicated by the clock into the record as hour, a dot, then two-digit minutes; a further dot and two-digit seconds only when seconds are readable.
2.02
